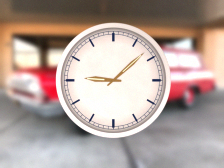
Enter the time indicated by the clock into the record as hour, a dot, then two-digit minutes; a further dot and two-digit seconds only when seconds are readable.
9.08
